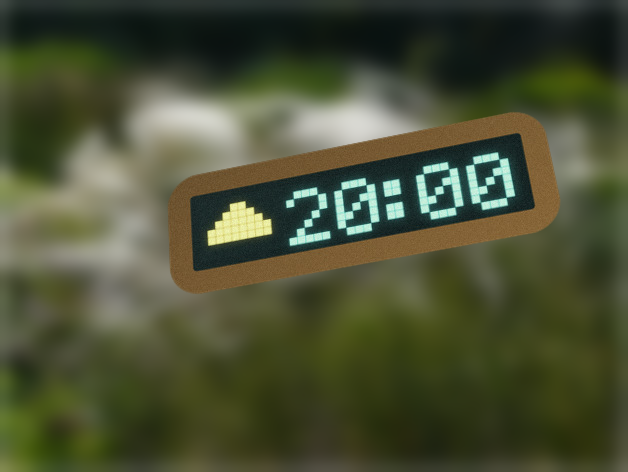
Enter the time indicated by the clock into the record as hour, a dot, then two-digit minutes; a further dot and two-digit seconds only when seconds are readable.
20.00
